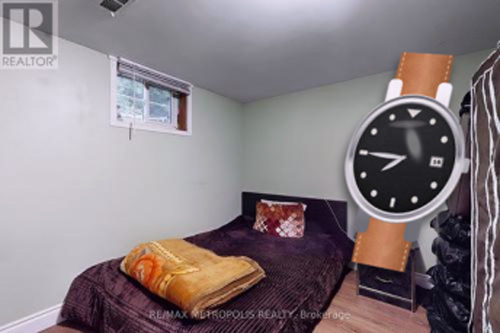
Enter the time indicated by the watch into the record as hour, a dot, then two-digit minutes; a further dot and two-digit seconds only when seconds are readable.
7.45
